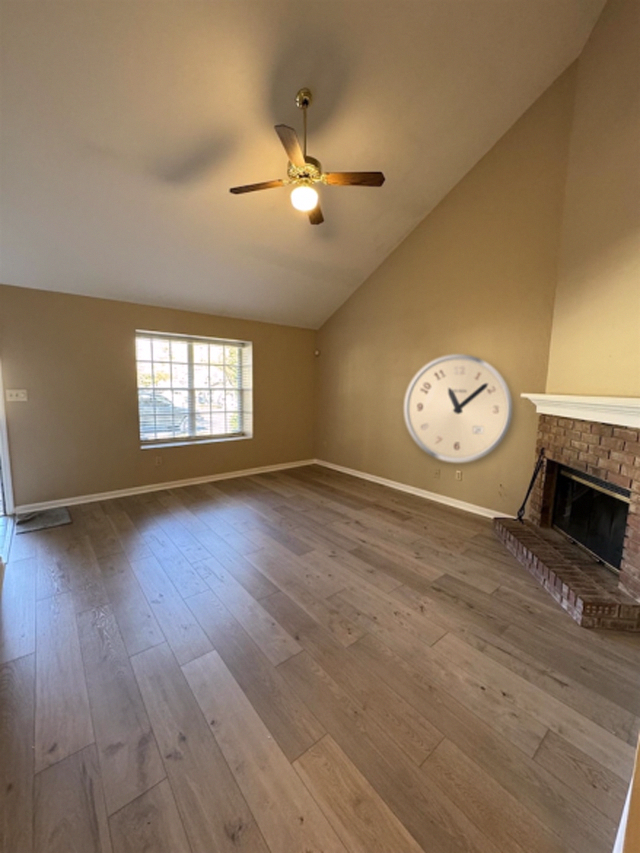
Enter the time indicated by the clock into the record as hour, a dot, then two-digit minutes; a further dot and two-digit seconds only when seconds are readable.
11.08
